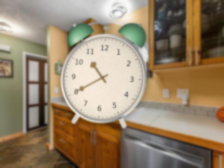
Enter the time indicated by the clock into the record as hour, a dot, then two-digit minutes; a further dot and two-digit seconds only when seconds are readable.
10.40
